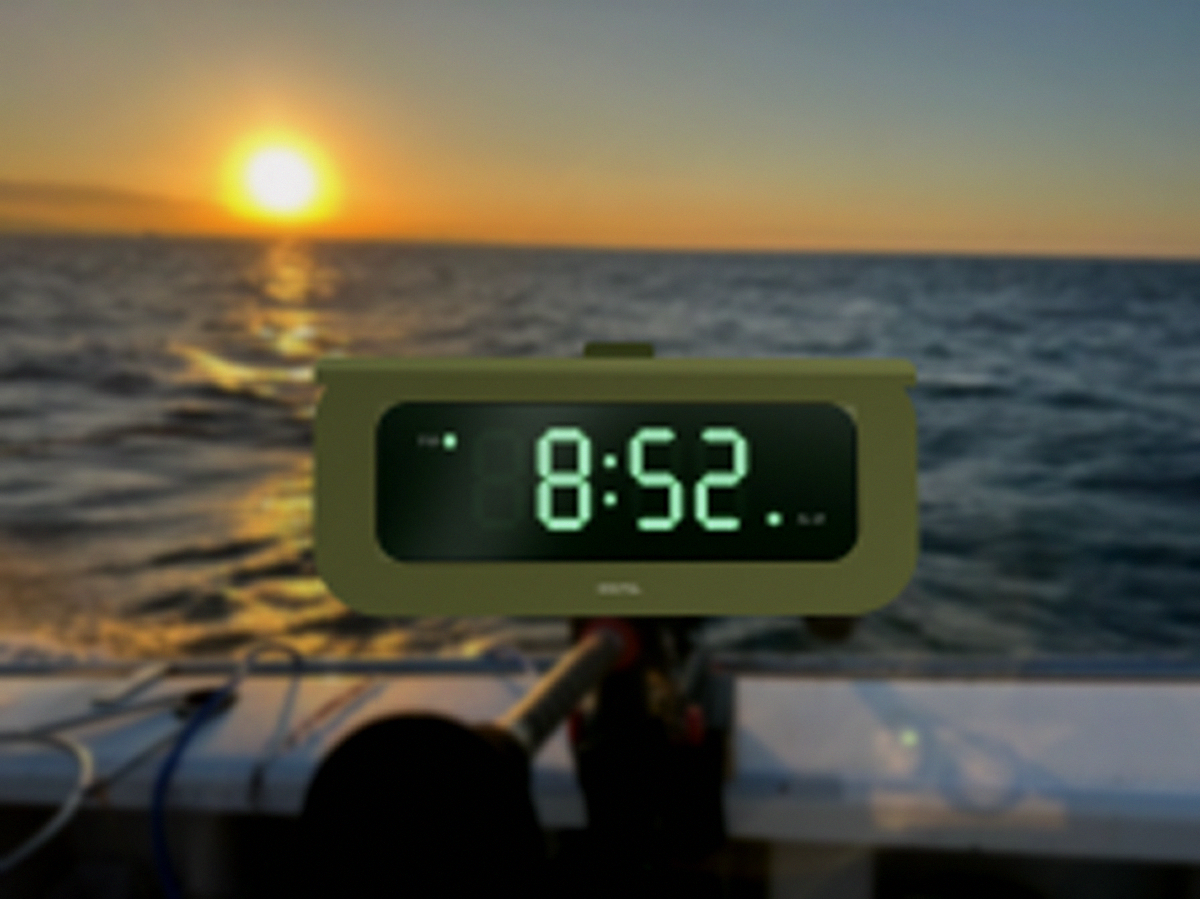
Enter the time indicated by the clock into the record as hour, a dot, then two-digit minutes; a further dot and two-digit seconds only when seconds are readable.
8.52
